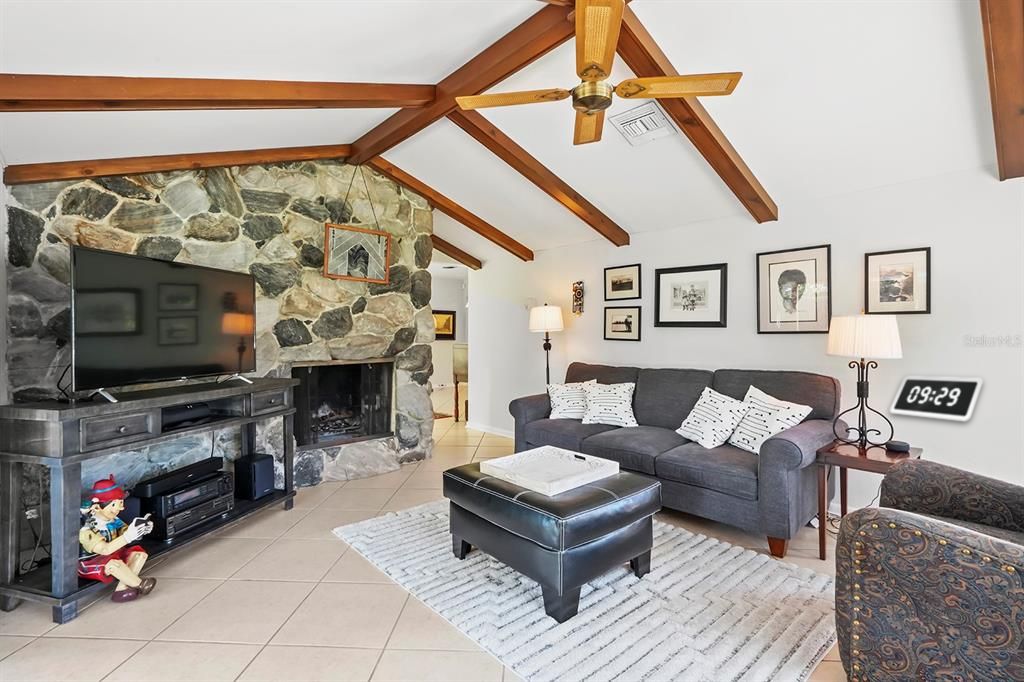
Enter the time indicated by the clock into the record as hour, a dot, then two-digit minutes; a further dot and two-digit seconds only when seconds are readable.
9.29
